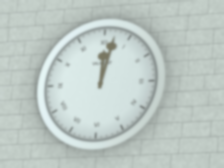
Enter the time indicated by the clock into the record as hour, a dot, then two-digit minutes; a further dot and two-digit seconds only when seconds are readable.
12.02
